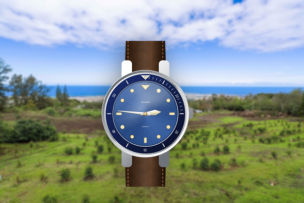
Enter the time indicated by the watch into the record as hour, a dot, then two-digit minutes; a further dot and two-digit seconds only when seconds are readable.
2.46
